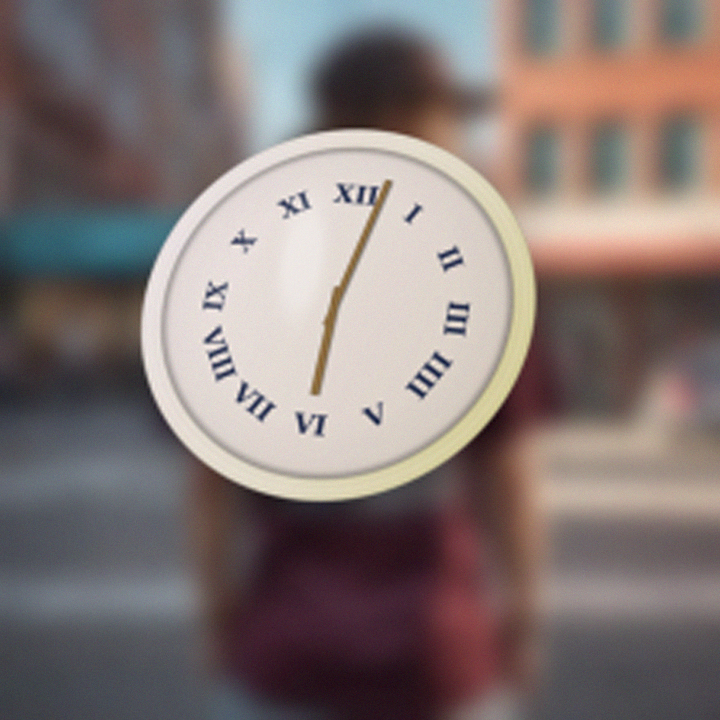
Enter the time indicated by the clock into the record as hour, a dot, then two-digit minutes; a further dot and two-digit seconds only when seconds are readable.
6.02
